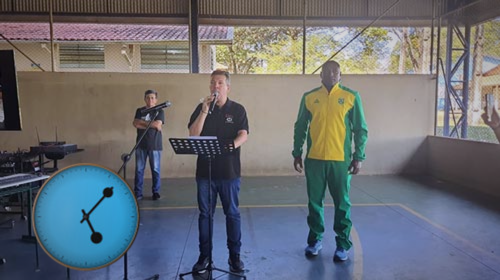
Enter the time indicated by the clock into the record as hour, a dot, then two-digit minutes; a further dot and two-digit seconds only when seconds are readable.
5.07
